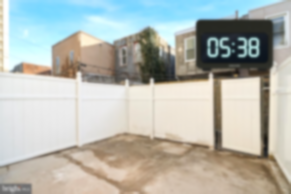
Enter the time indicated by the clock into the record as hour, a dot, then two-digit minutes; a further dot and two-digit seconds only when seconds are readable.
5.38
